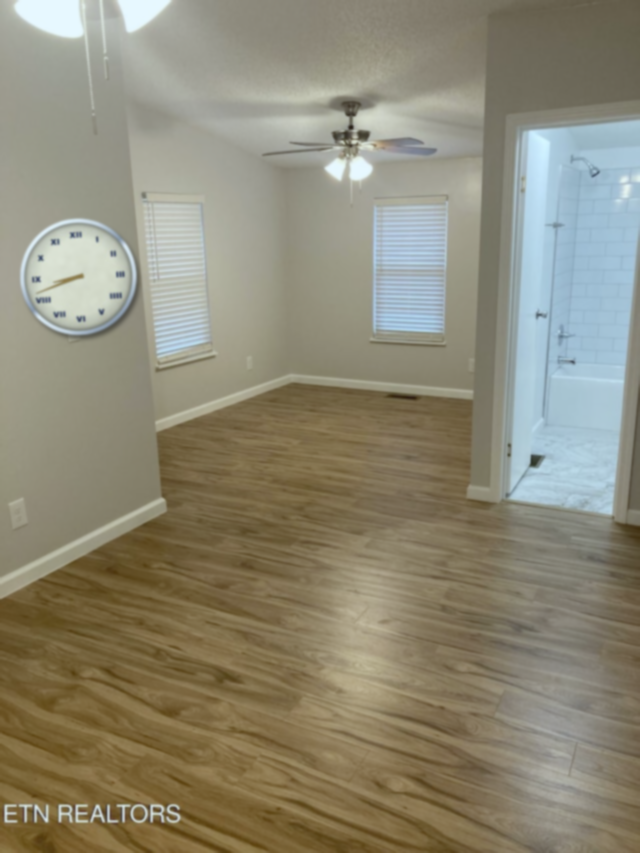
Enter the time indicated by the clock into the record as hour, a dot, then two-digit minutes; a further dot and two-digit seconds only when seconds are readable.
8.42
